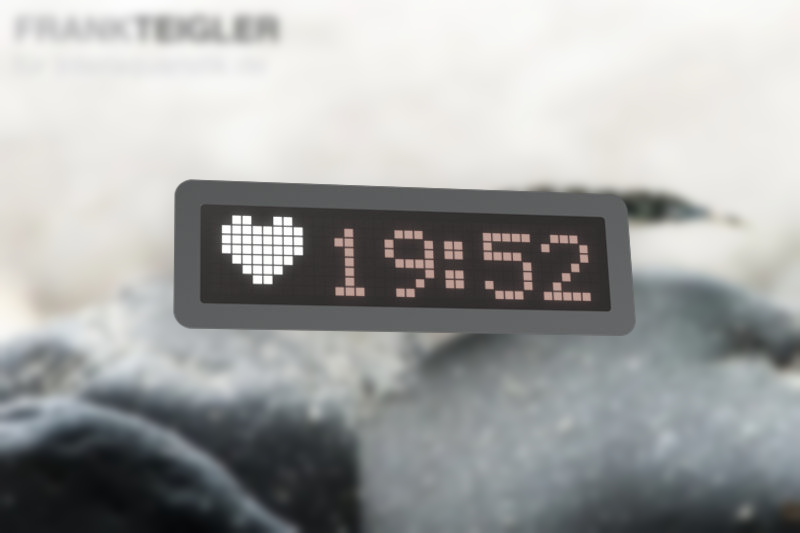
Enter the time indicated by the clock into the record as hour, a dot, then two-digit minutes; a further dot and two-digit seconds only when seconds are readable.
19.52
